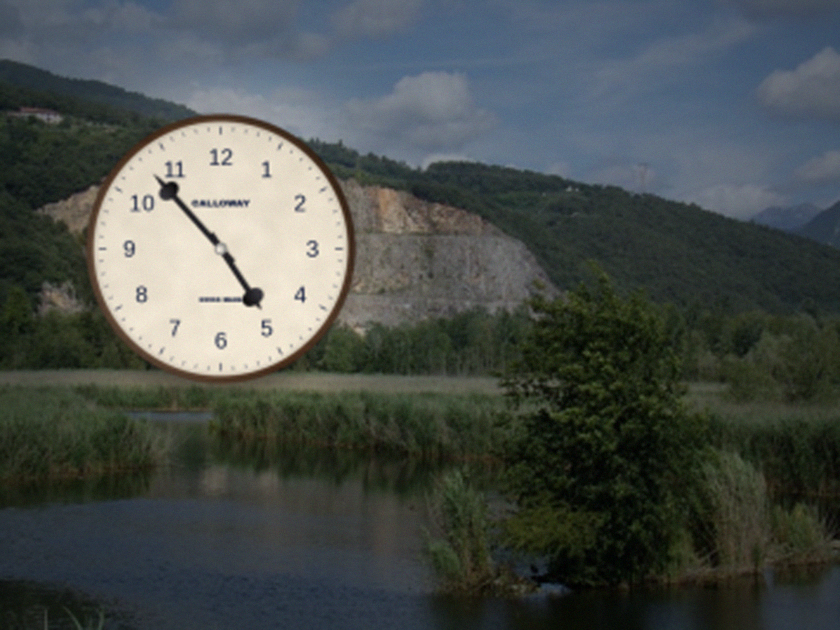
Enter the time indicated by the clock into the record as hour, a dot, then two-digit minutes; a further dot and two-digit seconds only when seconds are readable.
4.53
